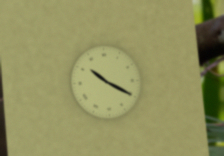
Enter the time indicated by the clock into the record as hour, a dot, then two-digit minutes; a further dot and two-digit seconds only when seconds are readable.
10.20
